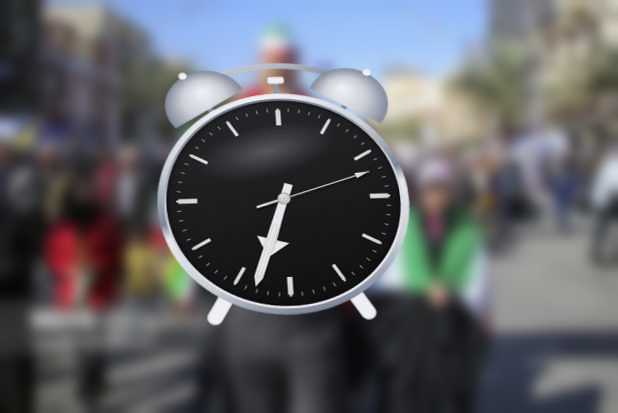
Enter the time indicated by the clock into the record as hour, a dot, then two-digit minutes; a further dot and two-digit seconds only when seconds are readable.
6.33.12
